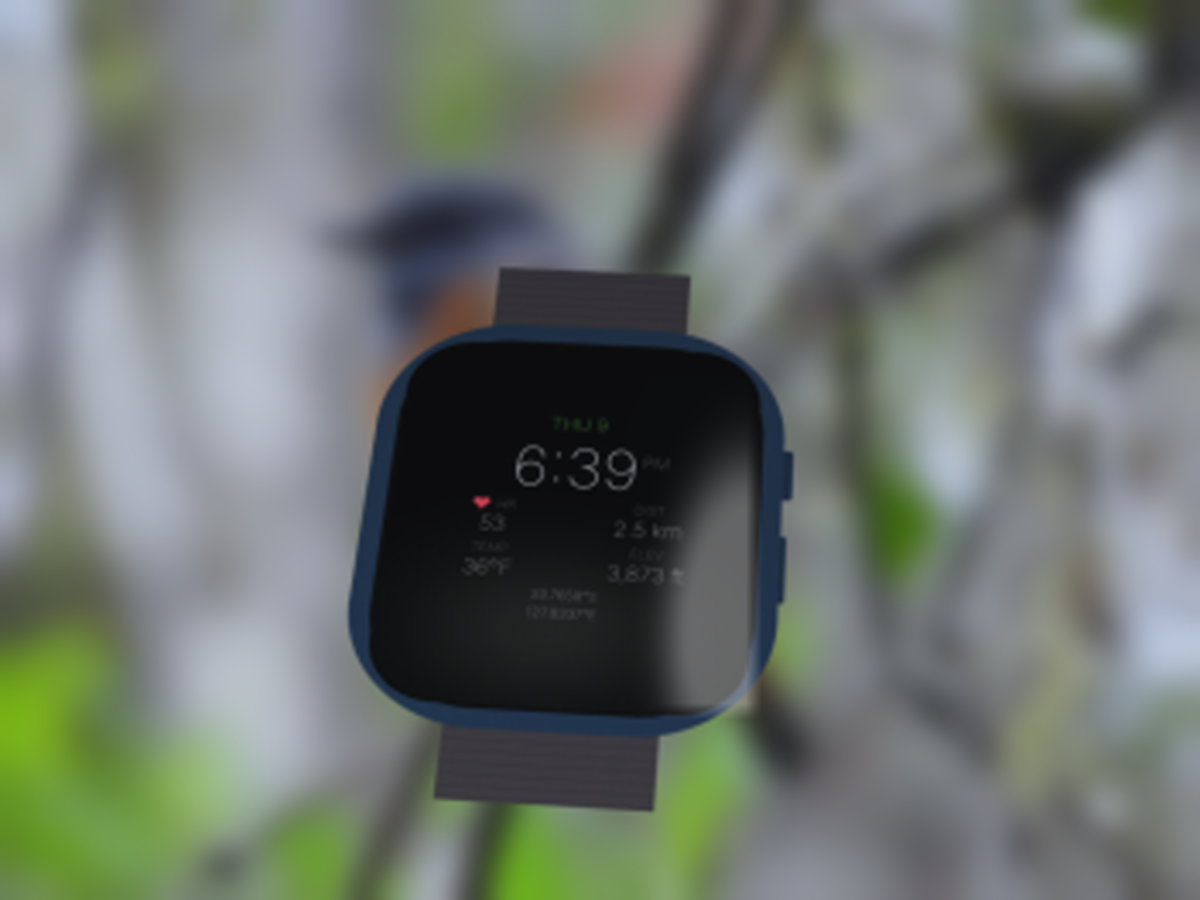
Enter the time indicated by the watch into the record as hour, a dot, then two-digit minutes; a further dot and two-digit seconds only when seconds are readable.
6.39
